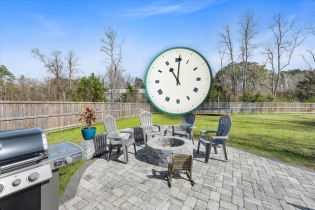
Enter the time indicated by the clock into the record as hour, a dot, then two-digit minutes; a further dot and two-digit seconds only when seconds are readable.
11.01
